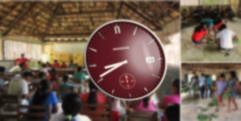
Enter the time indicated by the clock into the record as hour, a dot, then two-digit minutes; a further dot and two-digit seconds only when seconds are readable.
8.41
